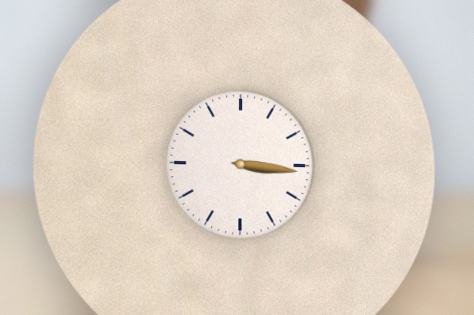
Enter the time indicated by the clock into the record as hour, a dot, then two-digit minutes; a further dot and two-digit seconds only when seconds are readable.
3.16
